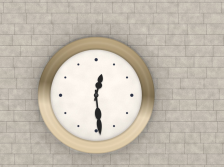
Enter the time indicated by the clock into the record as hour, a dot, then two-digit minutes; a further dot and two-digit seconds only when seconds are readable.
12.29
